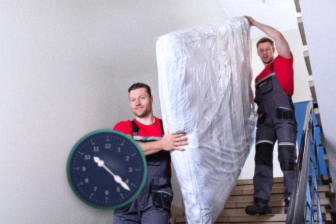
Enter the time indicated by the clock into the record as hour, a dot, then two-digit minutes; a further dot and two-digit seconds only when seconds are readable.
10.22
